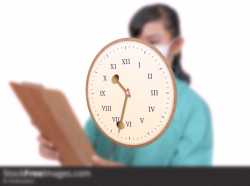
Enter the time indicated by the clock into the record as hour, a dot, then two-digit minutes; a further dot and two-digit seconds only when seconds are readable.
10.33
